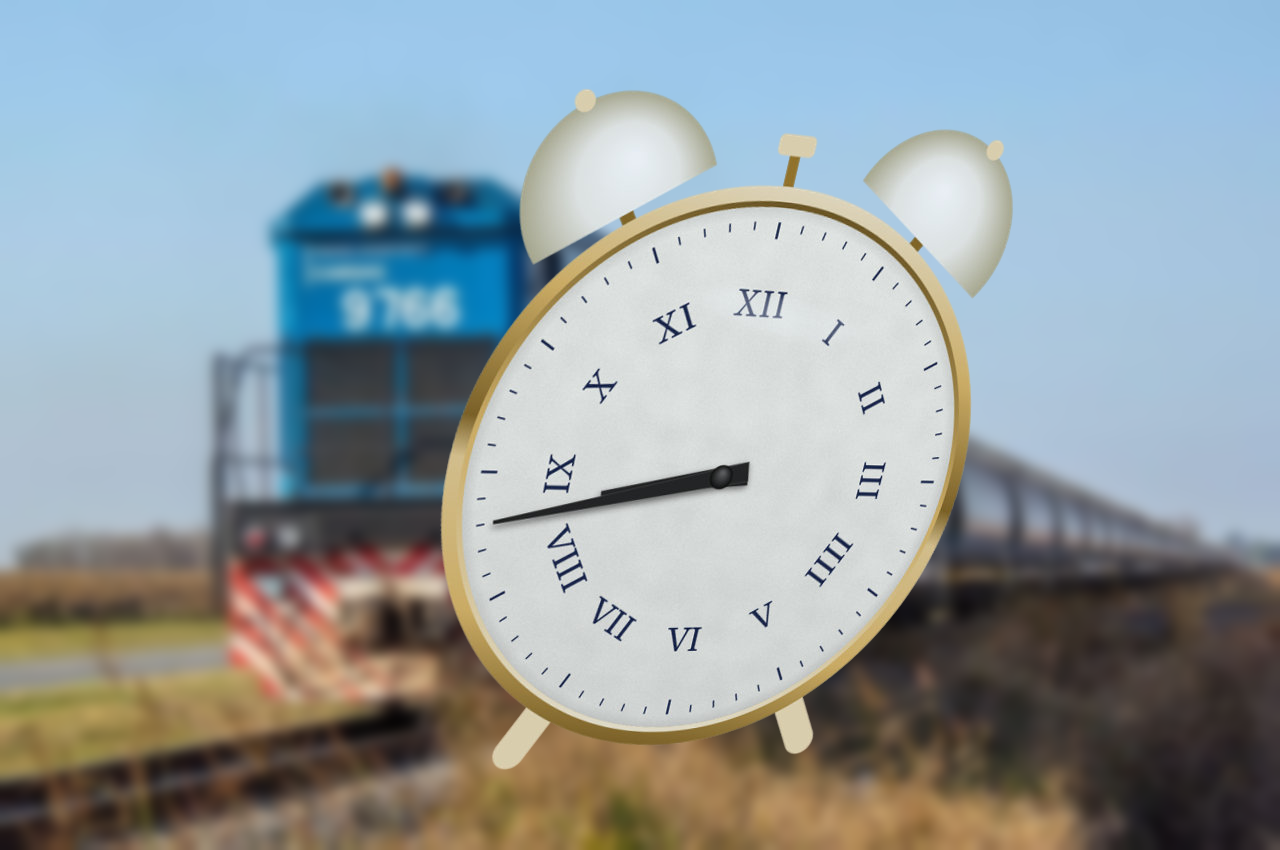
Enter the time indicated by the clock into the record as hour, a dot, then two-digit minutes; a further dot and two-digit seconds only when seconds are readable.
8.43
